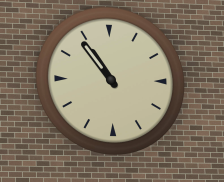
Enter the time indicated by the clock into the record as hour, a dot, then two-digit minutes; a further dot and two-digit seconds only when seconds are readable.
10.54
